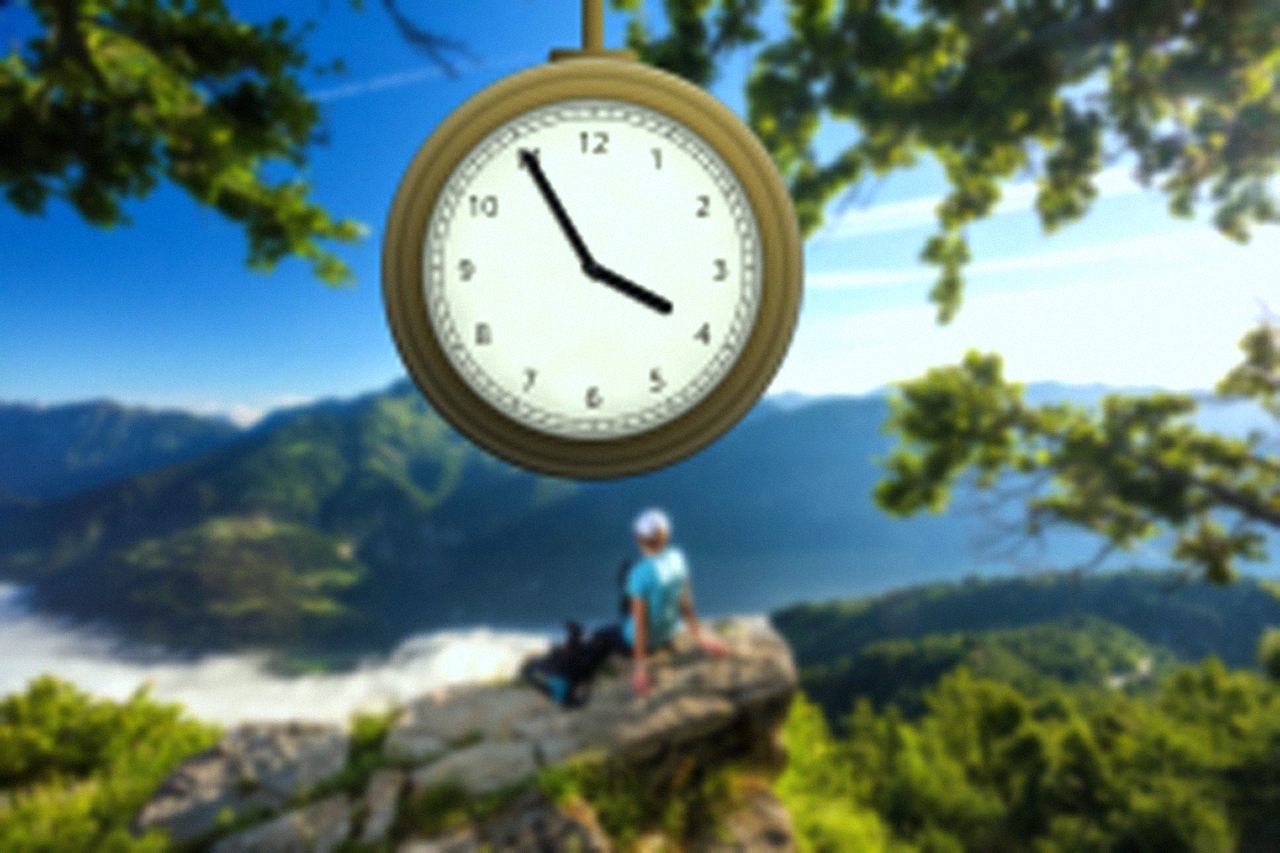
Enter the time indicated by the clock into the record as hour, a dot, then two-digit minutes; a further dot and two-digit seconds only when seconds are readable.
3.55
